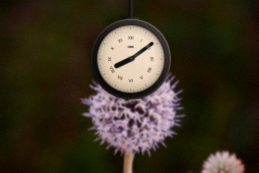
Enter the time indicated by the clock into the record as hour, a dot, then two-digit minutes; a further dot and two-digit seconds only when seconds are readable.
8.09
